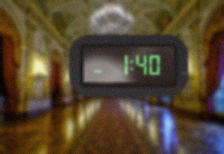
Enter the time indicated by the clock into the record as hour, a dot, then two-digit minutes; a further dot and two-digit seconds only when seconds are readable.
1.40
